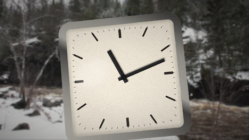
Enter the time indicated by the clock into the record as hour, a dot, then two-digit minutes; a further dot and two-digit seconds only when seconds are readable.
11.12
